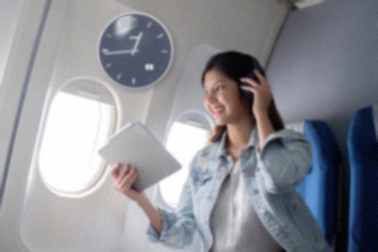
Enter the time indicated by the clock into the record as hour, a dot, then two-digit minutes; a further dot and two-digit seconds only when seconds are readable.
12.44
